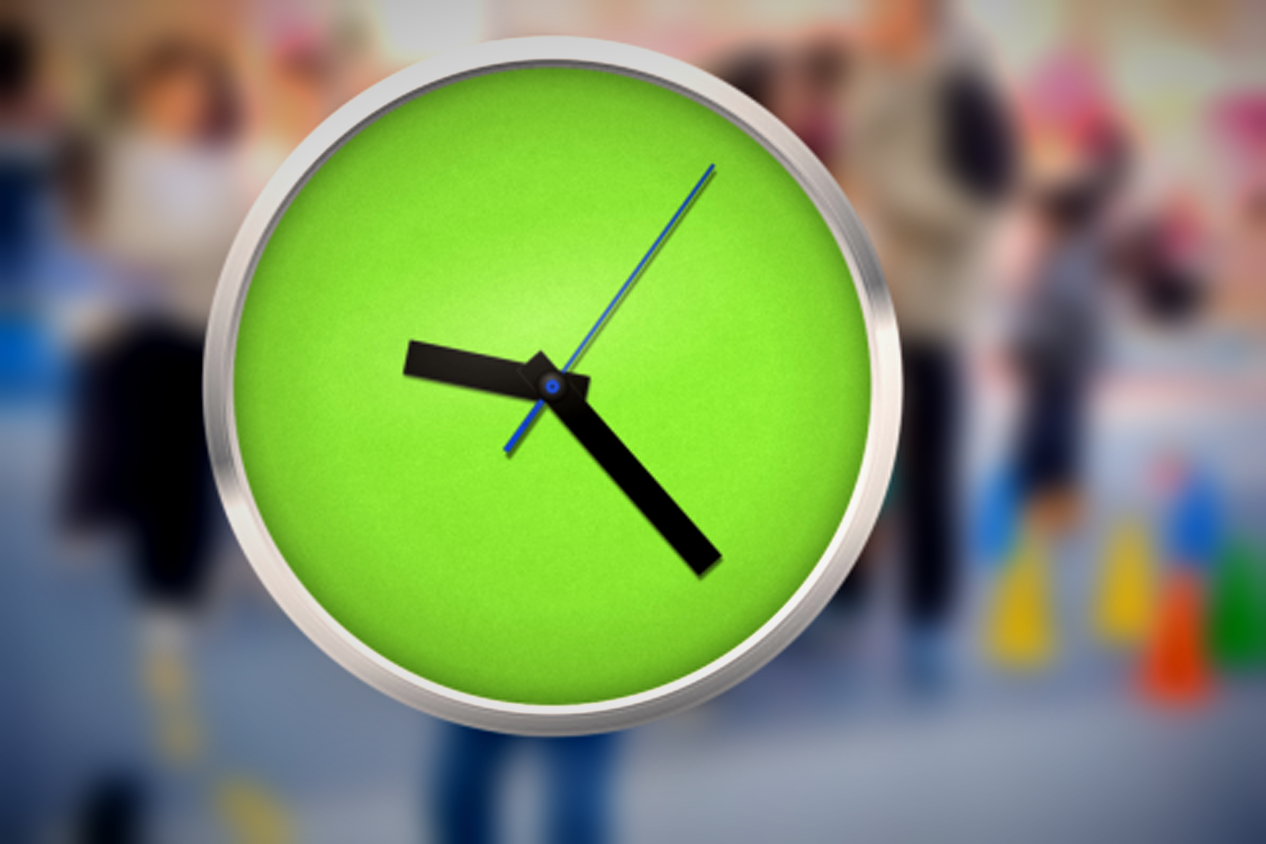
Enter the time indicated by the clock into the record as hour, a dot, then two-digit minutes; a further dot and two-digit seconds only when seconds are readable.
9.23.06
